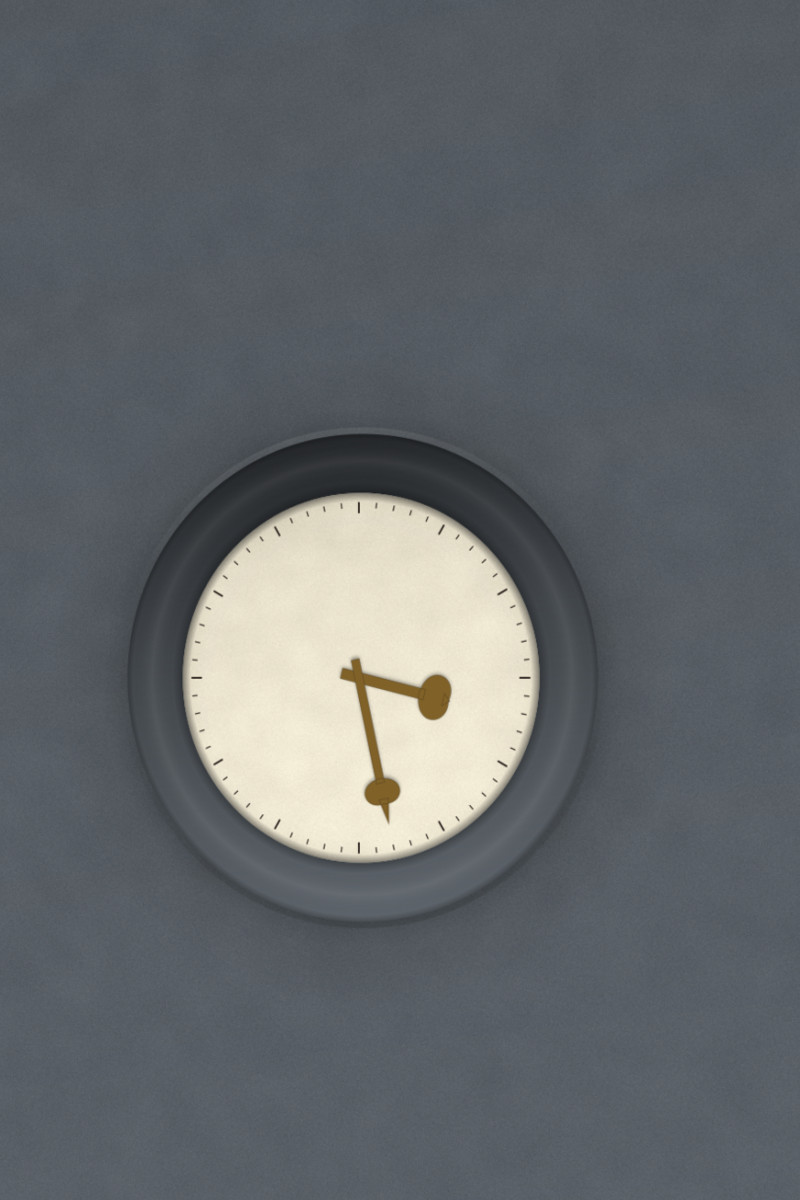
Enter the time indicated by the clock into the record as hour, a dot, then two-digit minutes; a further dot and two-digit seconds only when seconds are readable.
3.28
